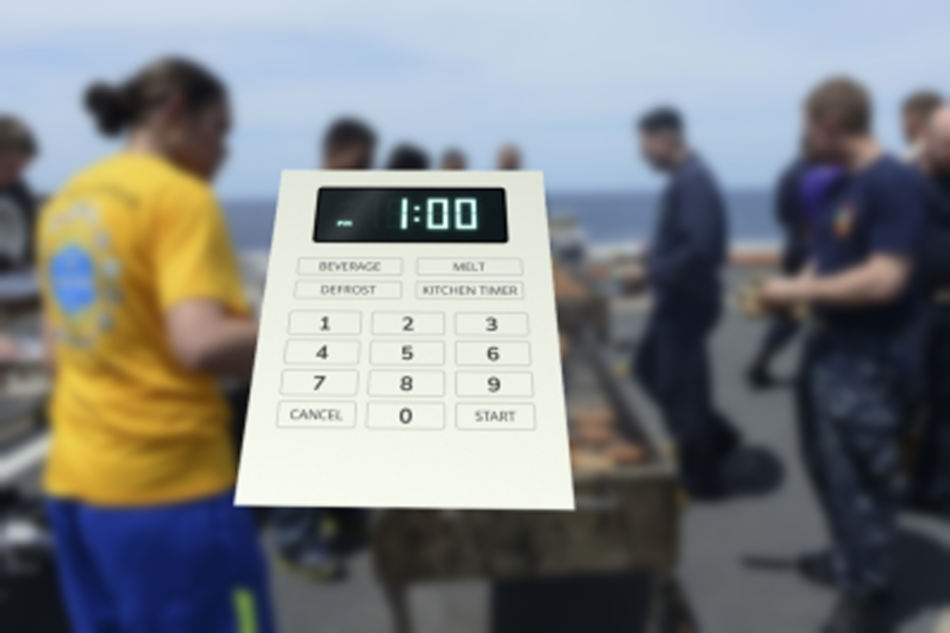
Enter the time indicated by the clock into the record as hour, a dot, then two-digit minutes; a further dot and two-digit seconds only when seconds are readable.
1.00
